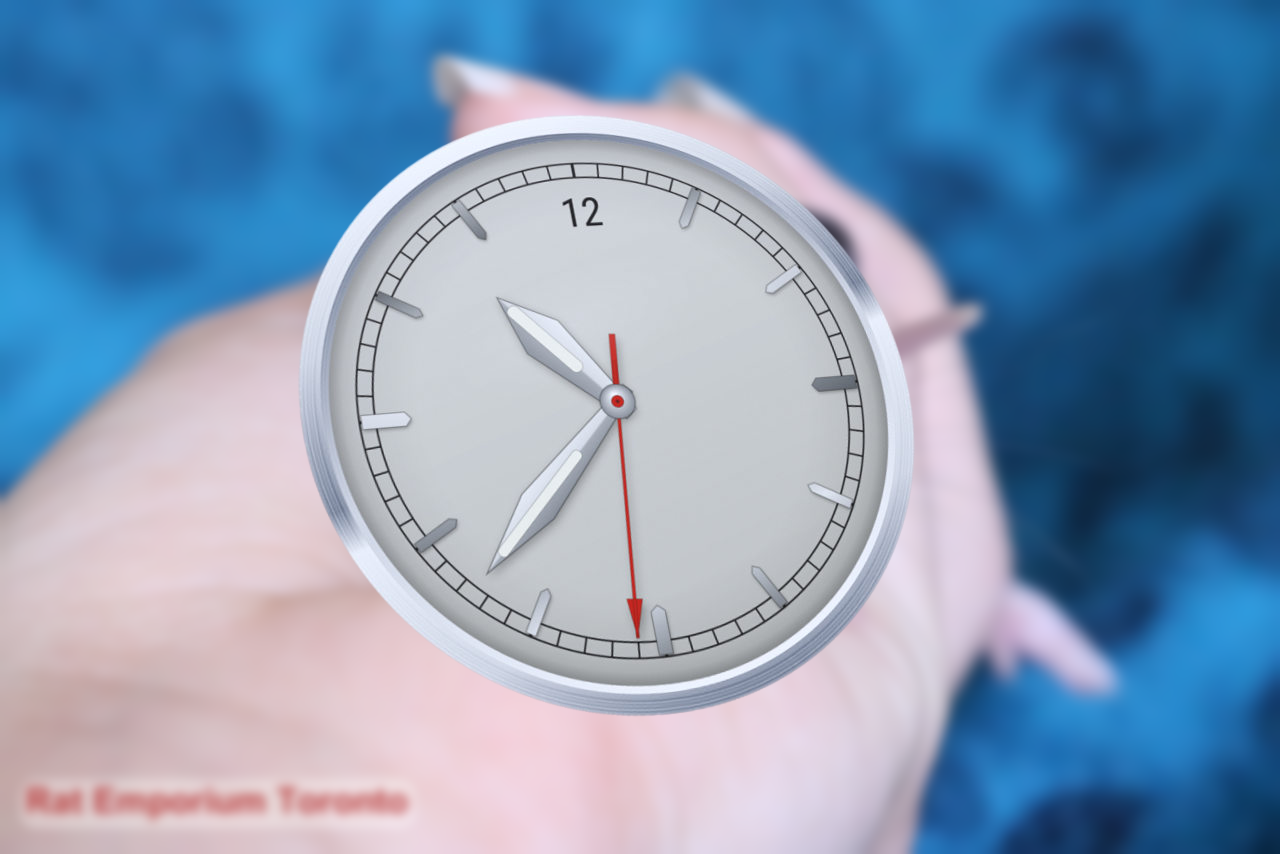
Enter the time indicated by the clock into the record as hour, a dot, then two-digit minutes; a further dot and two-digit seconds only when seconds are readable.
10.37.31
